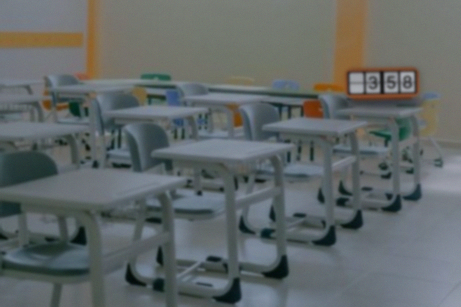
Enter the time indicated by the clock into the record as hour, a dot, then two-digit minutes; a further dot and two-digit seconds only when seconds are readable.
3.58
